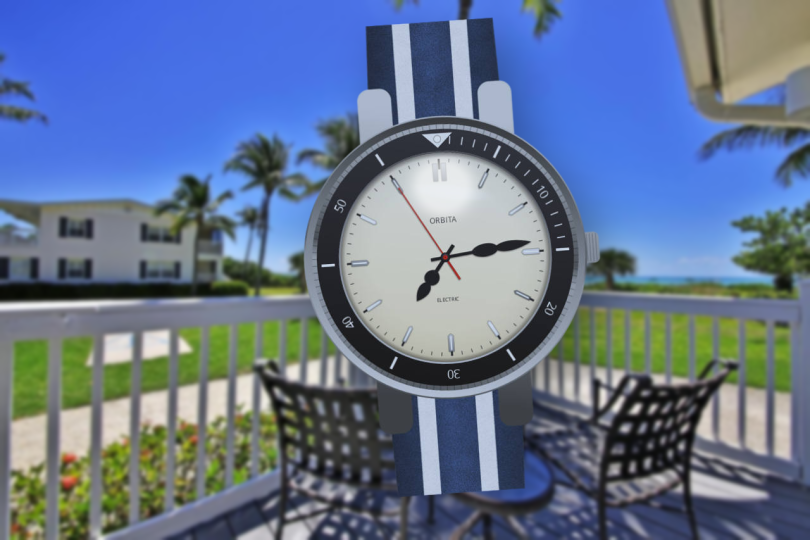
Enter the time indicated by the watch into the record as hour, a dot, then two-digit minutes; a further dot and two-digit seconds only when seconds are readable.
7.13.55
